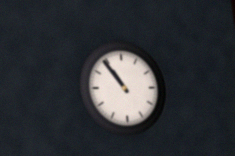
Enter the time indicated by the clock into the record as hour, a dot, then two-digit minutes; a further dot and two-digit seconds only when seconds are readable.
10.54
